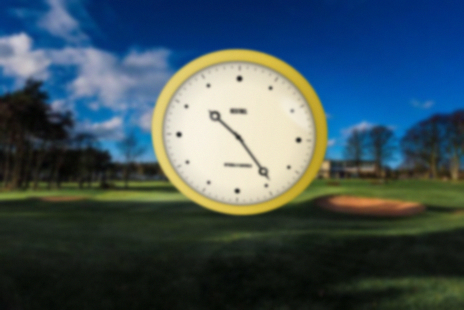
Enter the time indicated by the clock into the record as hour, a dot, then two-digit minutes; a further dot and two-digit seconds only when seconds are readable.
10.24
